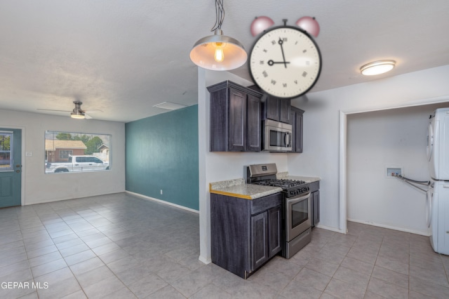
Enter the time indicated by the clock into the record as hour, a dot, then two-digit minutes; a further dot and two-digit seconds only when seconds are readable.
8.58
